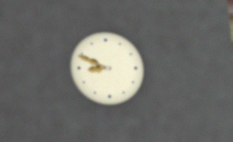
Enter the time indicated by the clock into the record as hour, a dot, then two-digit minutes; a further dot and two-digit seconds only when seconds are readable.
8.49
